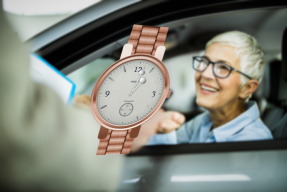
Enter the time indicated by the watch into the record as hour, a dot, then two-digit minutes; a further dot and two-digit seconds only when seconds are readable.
1.02
